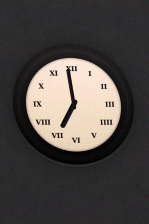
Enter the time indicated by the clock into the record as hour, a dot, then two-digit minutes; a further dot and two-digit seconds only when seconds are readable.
6.59
